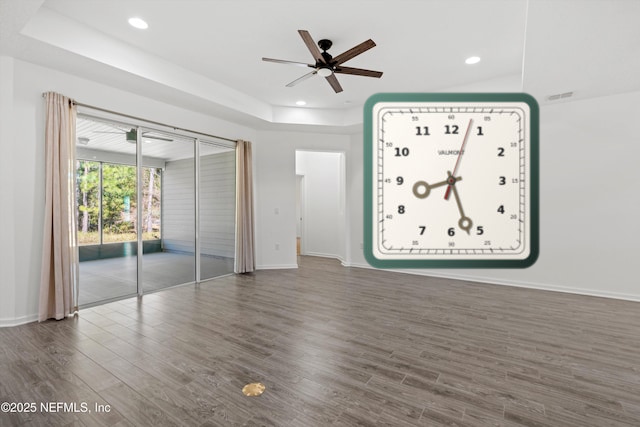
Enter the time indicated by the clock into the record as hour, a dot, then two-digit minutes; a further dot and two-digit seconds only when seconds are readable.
8.27.03
